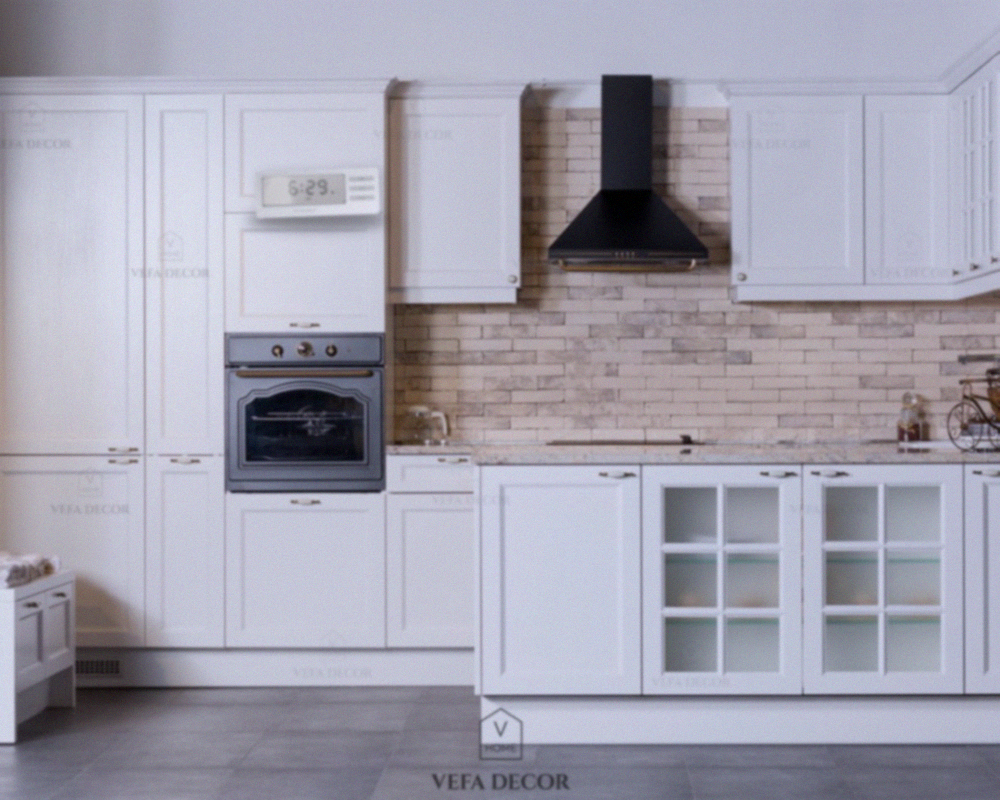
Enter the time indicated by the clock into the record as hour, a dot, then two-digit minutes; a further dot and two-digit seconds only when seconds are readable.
6.29
